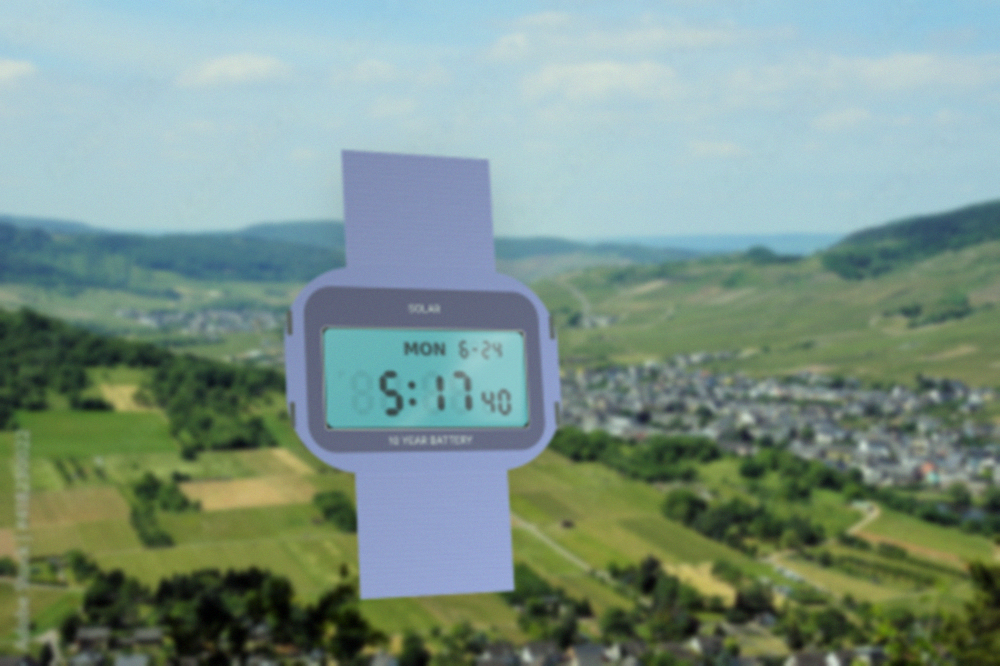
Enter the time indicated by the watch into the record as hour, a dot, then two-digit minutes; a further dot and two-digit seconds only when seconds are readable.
5.17.40
